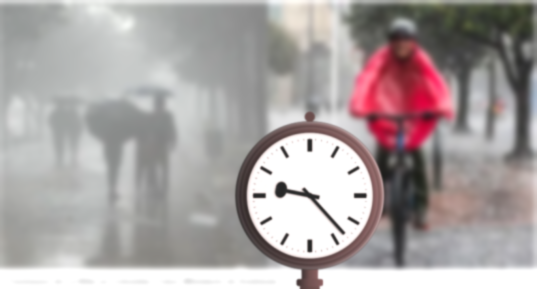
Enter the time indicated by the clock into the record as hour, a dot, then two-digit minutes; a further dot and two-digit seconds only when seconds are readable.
9.23
